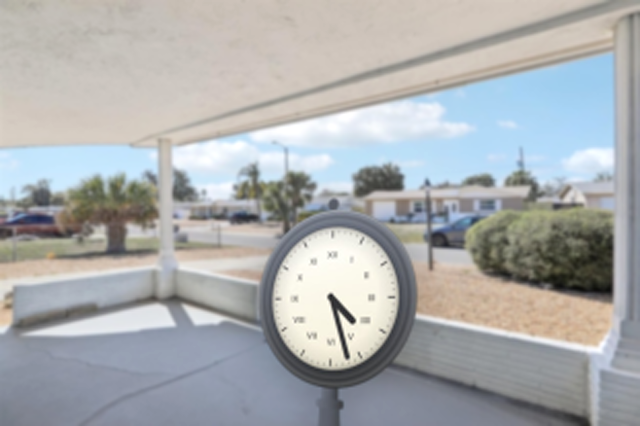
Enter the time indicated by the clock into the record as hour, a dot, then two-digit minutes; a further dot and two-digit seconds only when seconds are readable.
4.27
